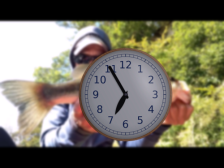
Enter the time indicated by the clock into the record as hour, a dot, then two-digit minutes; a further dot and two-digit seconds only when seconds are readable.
6.55
